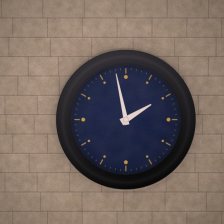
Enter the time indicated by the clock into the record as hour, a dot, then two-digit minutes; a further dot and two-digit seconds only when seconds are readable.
1.58
